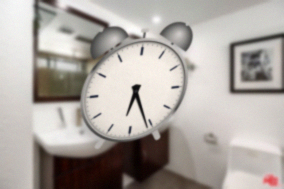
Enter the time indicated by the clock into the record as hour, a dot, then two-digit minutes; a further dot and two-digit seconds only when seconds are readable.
6.26
